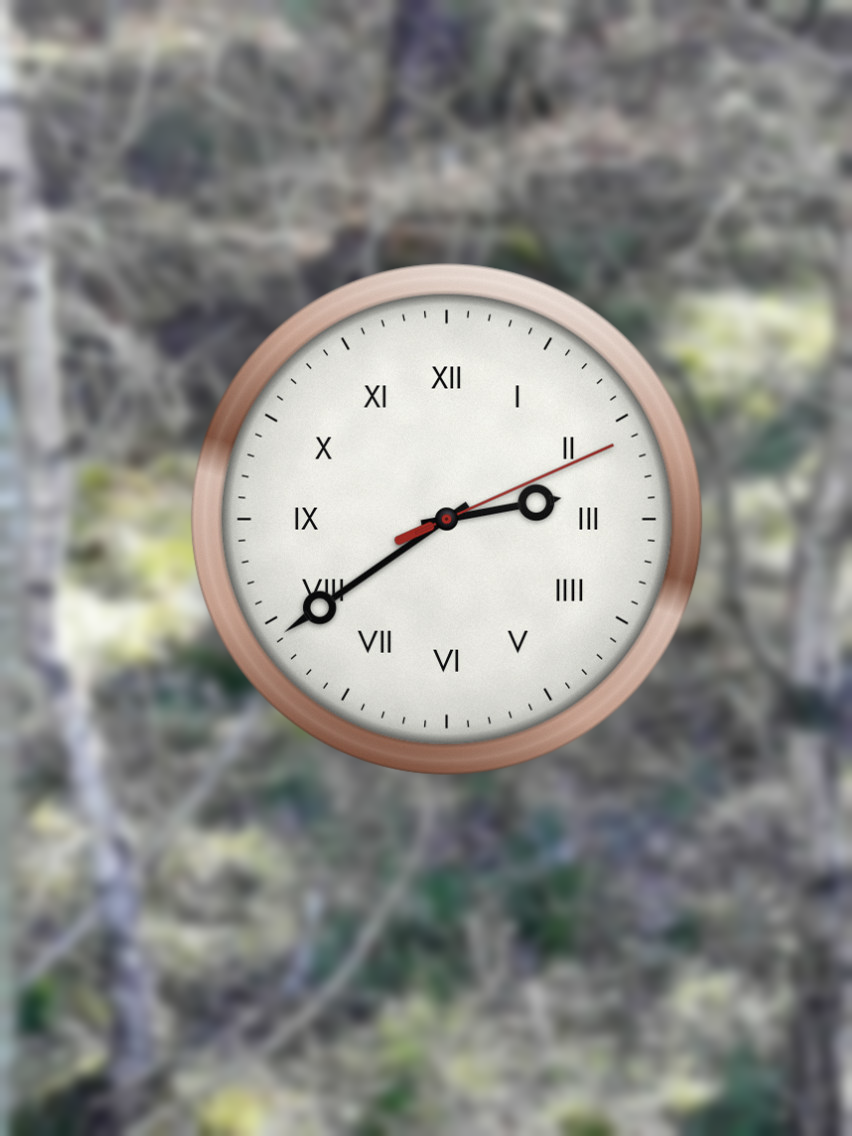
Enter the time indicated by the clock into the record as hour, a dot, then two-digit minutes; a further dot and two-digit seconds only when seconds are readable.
2.39.11
